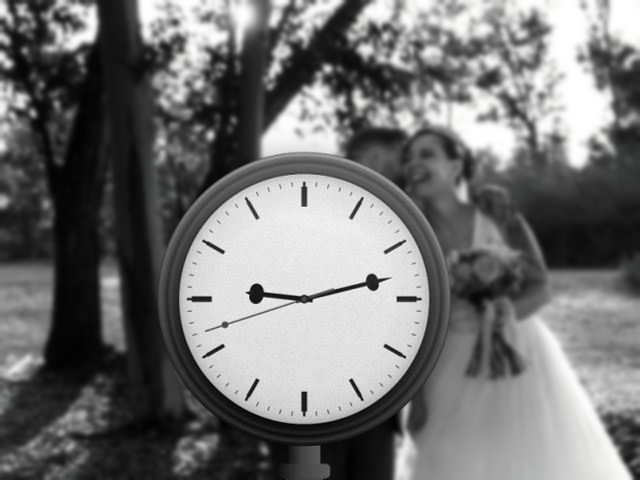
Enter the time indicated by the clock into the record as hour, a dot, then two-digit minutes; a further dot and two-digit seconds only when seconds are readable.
9.12.42
